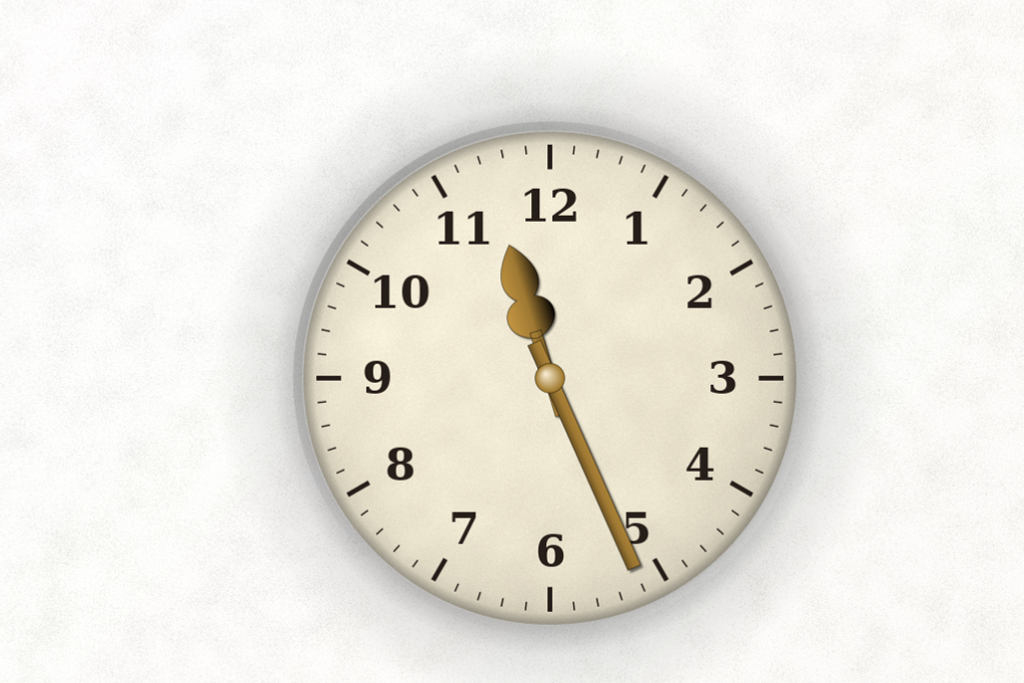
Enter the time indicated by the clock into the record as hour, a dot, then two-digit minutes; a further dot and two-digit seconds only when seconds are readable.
11.26
